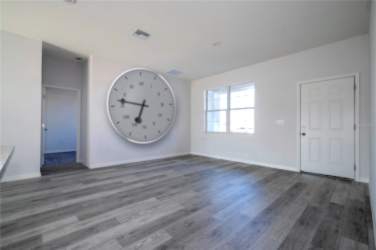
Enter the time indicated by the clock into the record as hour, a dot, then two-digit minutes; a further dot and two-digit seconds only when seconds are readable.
6.47
